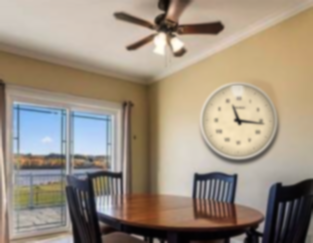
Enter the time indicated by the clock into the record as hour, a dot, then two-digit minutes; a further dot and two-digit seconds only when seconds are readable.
11.16
